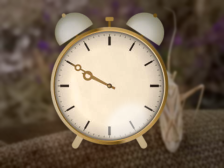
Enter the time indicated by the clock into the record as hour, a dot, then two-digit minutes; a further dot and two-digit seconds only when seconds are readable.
9.50
